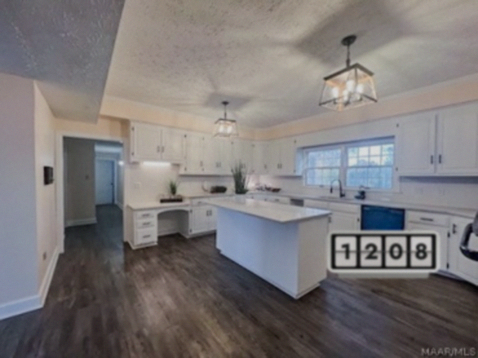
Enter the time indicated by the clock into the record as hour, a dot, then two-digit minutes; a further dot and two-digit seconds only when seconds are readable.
12.08
